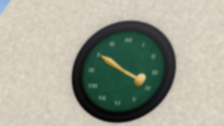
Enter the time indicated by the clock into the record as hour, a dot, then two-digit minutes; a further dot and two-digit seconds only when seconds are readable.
3.50
